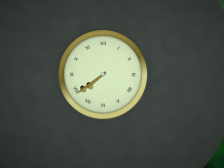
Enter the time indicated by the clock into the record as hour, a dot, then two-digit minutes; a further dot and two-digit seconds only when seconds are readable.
7.39
